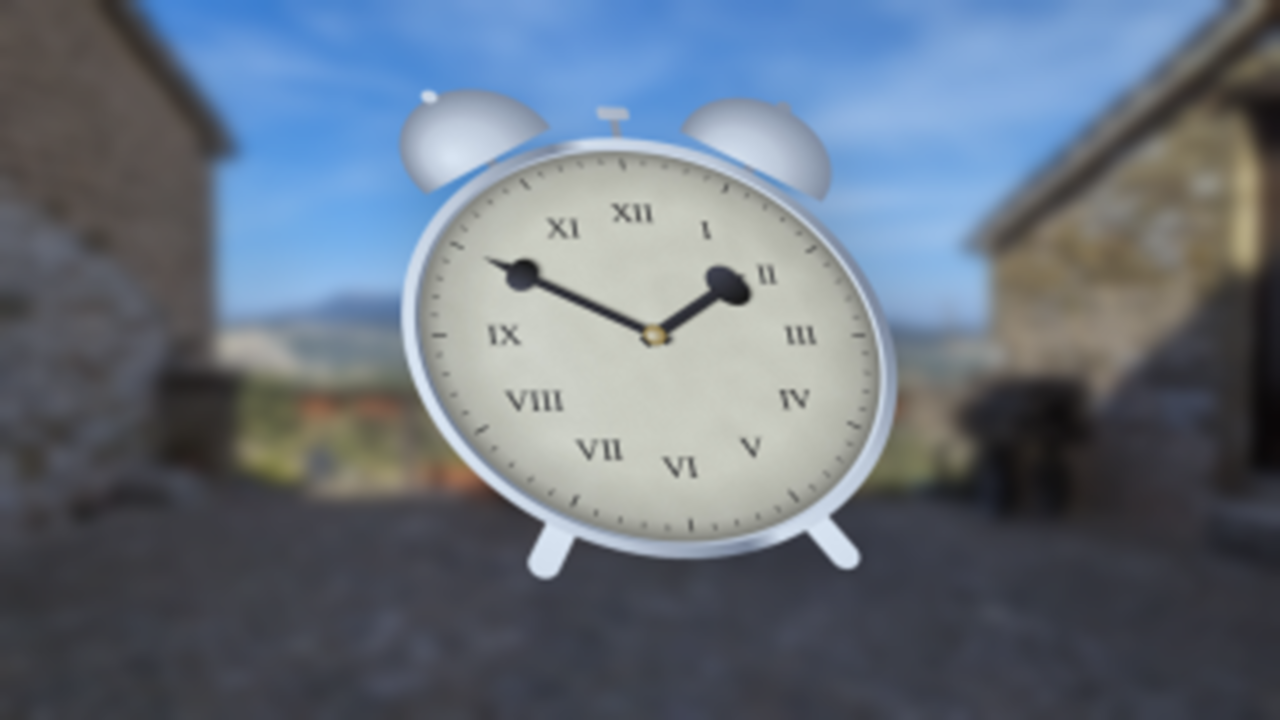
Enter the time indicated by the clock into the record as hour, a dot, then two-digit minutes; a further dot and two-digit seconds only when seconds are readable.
1.50
